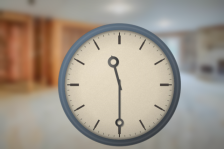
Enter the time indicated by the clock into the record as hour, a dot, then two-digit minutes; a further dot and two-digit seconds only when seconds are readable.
11.30
